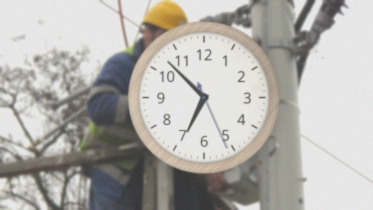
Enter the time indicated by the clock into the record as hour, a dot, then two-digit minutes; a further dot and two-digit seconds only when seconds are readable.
6.52.26
